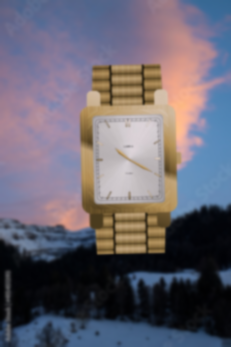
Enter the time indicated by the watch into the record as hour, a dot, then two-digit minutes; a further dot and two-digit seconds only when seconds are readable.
10.20
